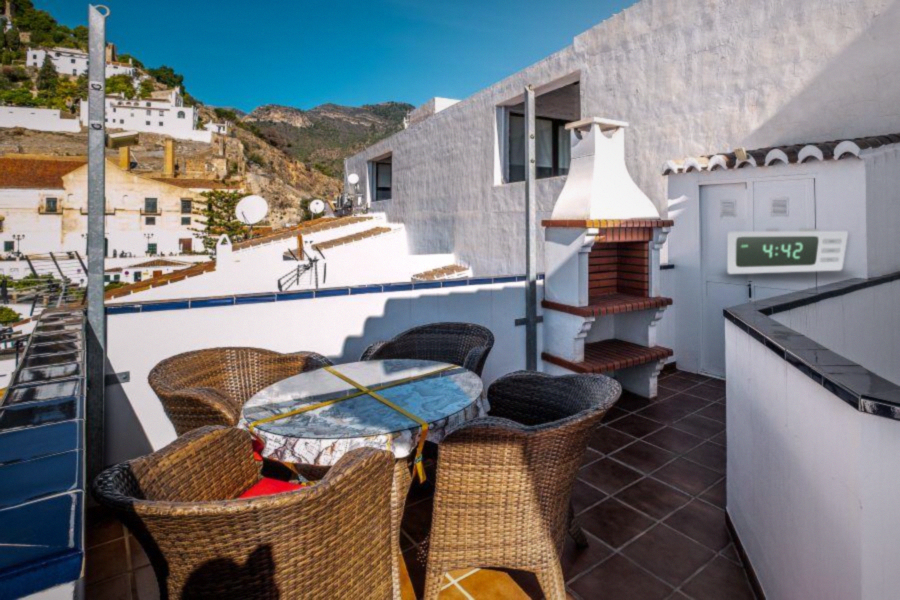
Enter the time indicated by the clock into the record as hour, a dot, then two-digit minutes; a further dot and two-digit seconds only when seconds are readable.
4.42
